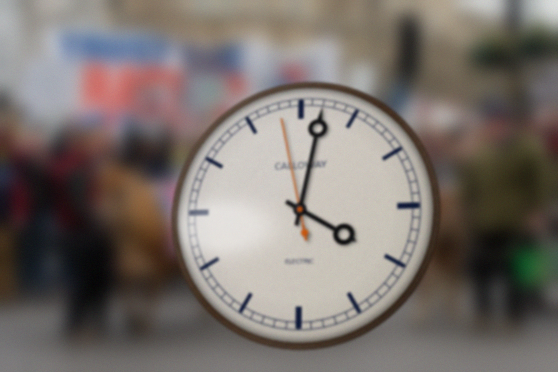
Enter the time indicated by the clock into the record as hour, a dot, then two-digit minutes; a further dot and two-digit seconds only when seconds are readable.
4.01.58
